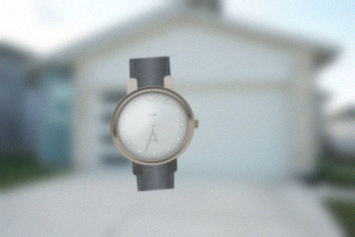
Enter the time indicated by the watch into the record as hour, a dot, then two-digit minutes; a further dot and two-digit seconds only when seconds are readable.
5.33
